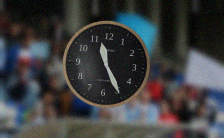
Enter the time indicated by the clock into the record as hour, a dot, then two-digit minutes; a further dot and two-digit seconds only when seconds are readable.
11.25
